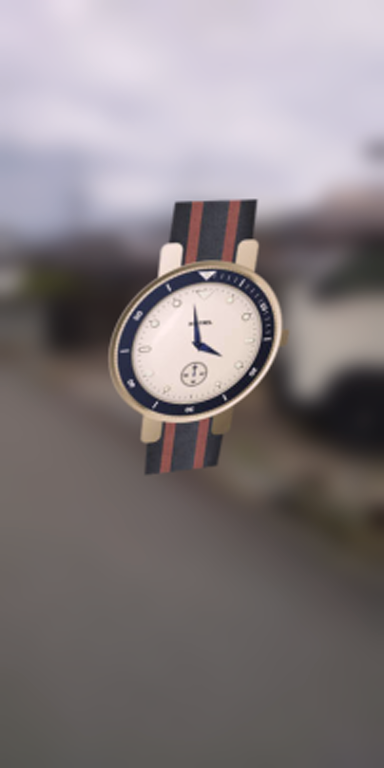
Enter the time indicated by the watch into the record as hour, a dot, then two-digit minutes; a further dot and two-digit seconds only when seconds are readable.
3.58
